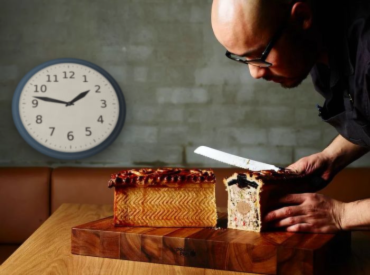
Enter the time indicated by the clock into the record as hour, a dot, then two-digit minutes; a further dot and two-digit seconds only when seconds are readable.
1.47
